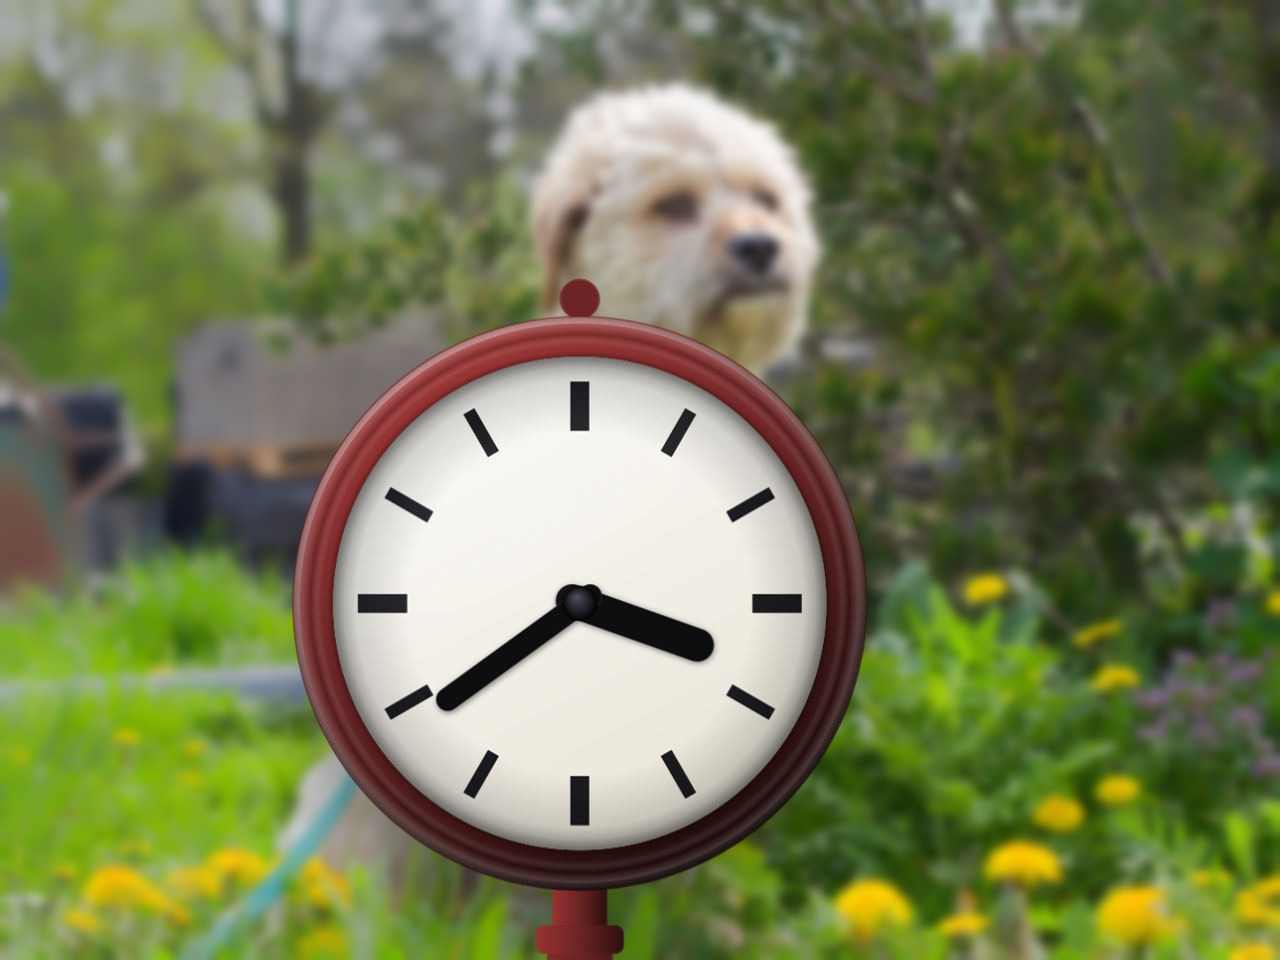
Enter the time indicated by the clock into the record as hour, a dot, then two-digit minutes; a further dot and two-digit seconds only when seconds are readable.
3.39
